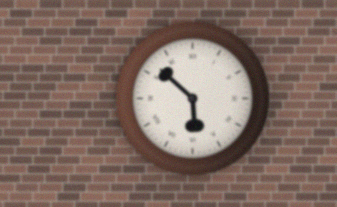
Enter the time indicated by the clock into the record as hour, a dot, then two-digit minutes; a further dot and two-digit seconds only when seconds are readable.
5.52
